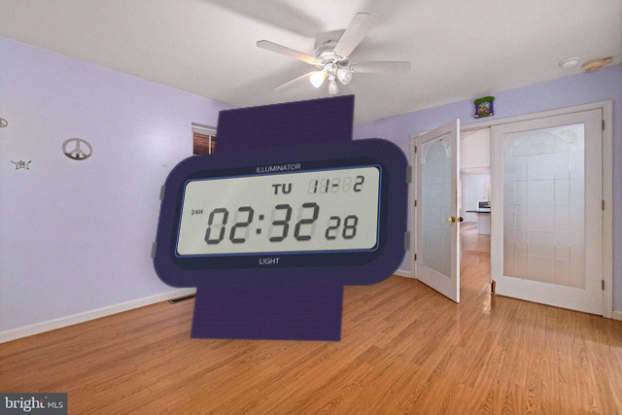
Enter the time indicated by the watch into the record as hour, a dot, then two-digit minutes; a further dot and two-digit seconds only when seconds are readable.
2.32.28
